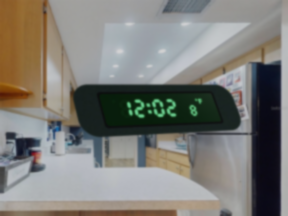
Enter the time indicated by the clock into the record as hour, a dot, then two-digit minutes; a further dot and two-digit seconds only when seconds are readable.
12.02
